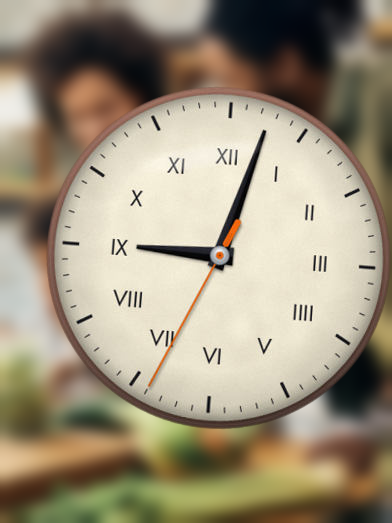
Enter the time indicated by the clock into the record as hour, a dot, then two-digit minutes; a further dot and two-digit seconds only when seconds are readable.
9.02.34
